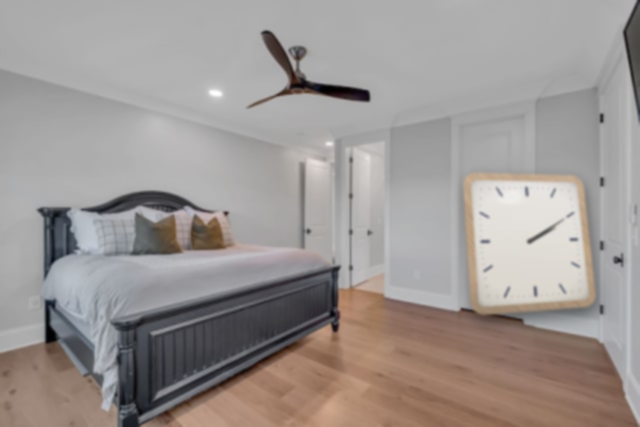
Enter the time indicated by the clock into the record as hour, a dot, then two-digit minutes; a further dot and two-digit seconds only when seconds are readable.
2.10
